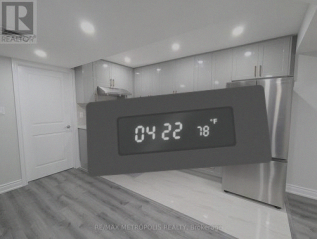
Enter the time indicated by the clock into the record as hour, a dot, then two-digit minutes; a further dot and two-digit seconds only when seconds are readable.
4.22
